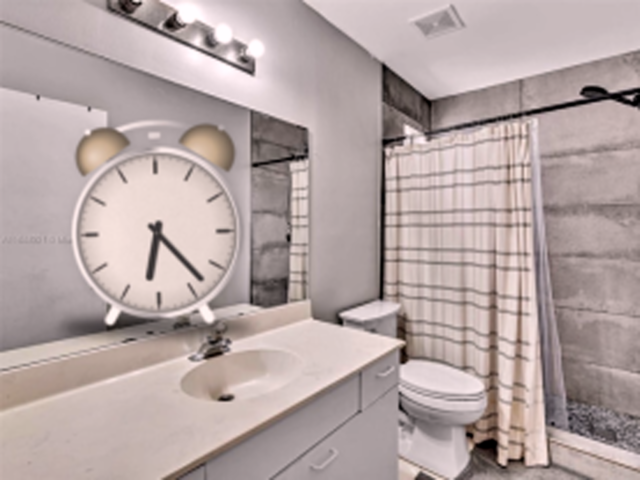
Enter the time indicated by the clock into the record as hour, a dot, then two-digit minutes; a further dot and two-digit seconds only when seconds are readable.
6.23
